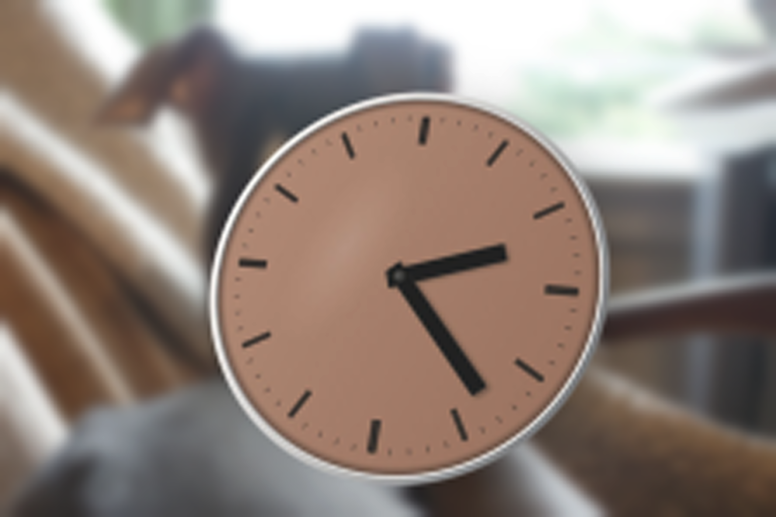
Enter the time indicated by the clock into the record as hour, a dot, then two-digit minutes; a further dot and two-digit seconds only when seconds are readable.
2.23
